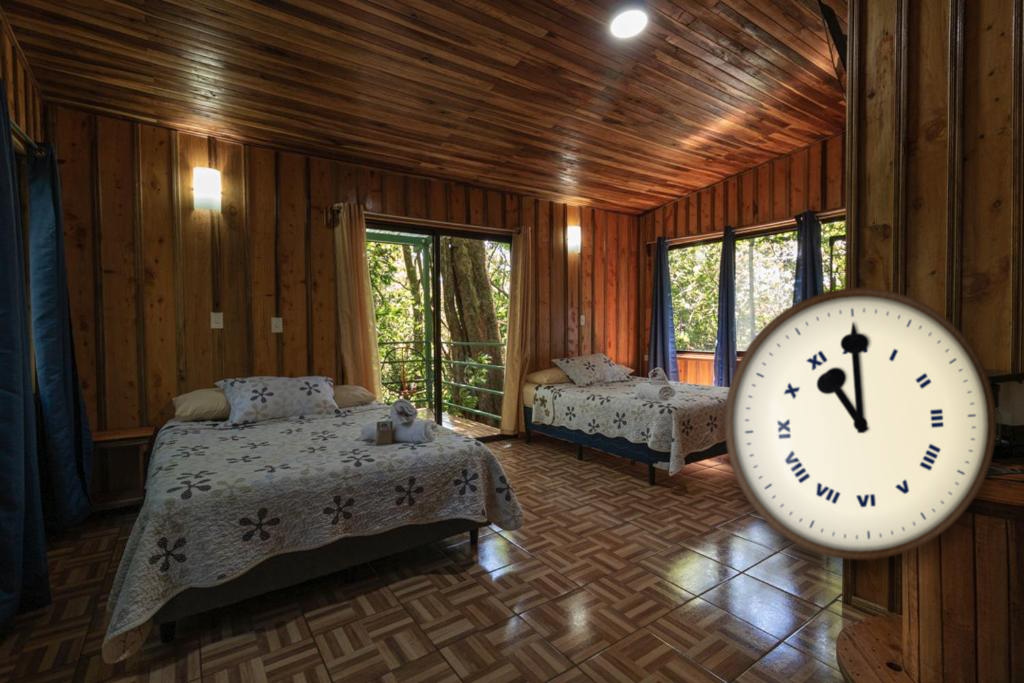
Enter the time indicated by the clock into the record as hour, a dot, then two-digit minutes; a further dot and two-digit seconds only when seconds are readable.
11.00
